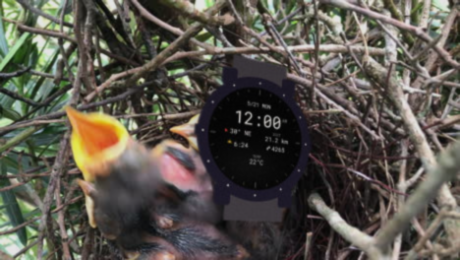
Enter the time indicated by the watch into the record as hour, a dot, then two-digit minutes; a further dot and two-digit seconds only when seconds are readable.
12.00
